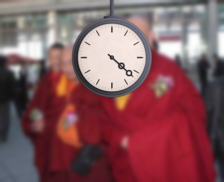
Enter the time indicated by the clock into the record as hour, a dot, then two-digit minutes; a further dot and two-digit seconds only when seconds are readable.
4.22
